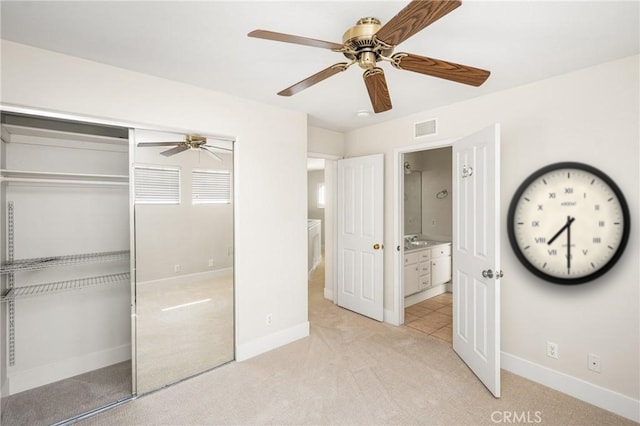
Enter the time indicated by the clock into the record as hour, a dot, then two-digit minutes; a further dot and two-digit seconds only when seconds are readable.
7.30
